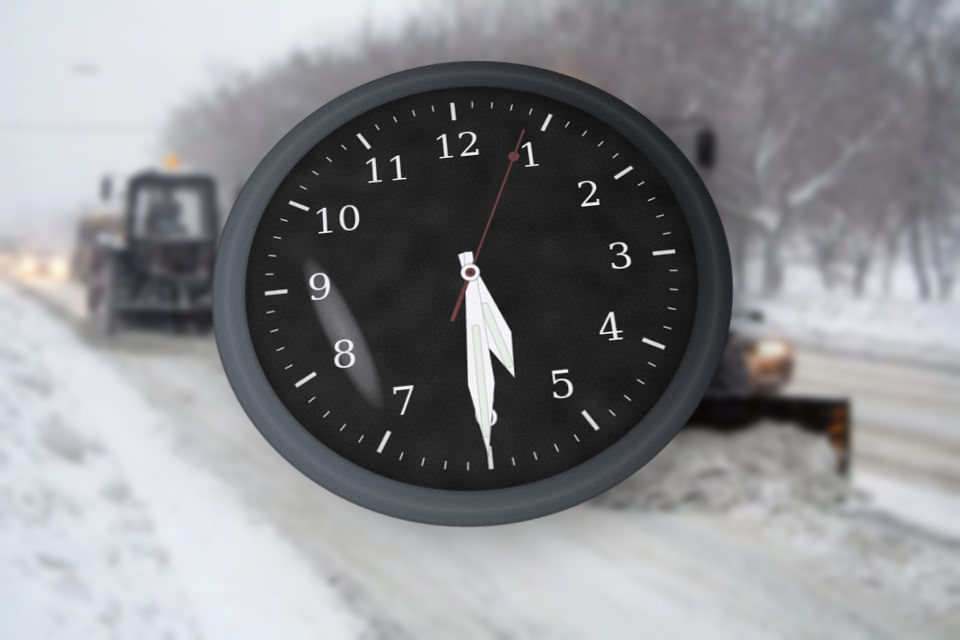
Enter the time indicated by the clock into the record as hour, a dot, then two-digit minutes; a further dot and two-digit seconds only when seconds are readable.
5.30.04
